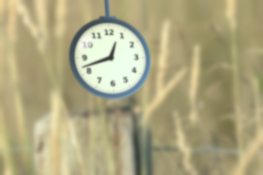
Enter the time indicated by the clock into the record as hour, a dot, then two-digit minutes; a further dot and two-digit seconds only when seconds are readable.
12.42
